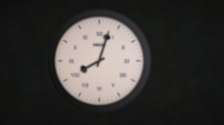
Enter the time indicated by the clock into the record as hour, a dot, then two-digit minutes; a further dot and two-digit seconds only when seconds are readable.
8.03
